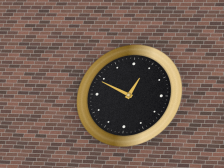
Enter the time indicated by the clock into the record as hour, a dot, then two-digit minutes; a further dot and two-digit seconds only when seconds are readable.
12.49
